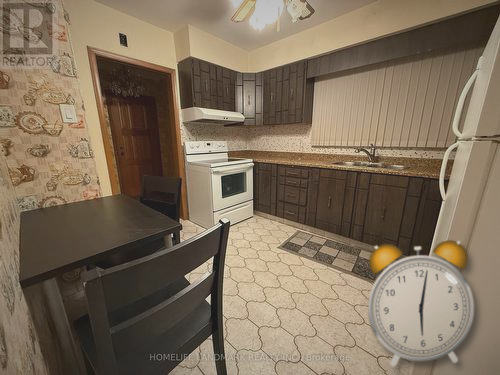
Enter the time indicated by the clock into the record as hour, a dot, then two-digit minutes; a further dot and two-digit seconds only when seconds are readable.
6.02
